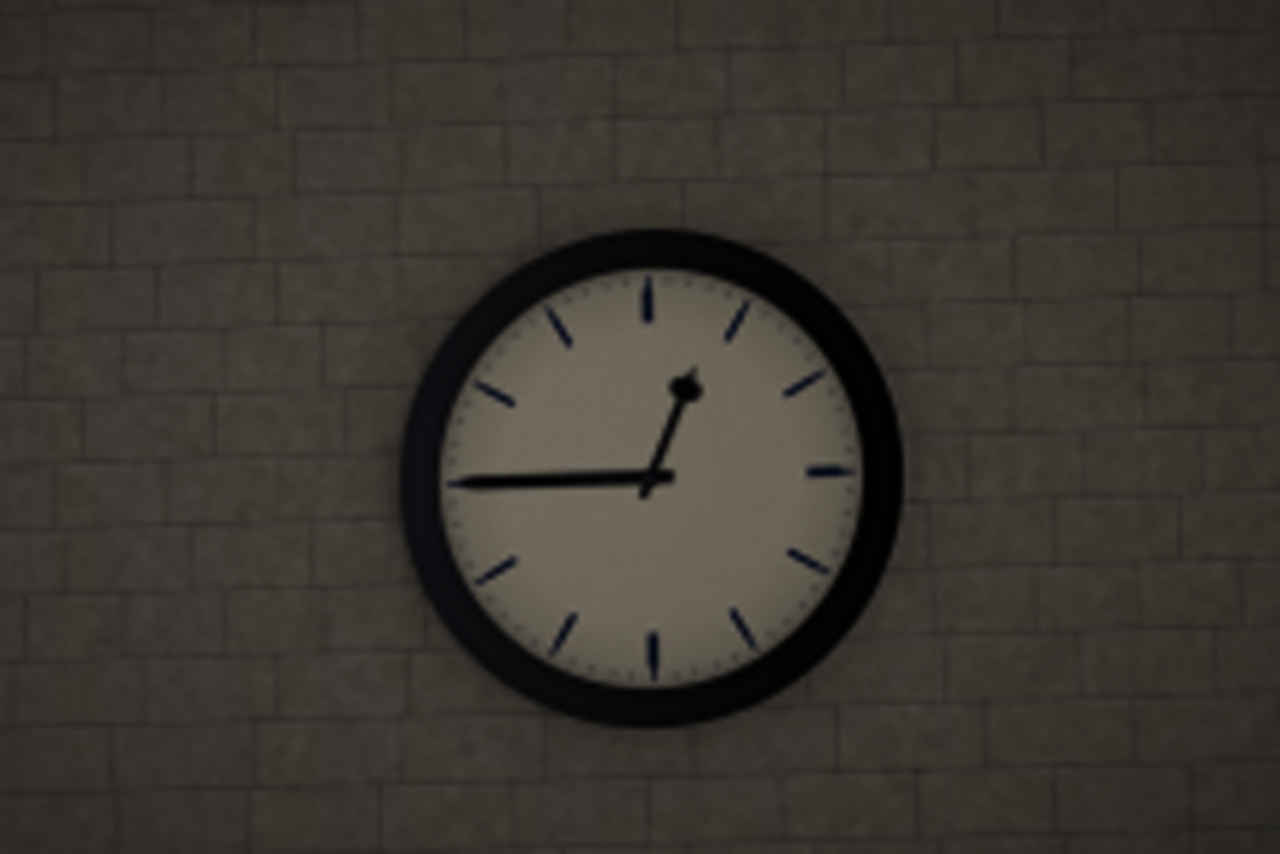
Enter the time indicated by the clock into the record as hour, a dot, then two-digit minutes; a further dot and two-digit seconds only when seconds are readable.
12.45
